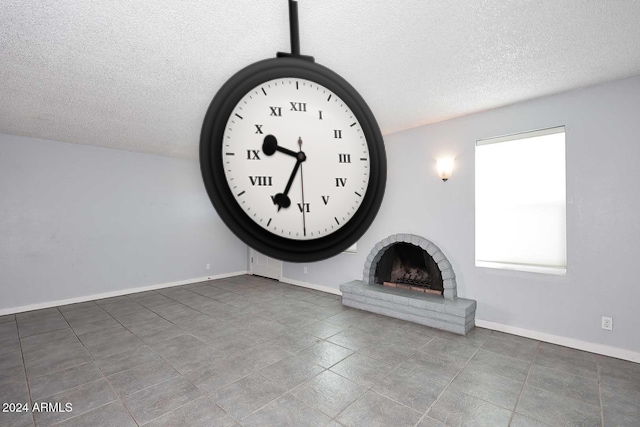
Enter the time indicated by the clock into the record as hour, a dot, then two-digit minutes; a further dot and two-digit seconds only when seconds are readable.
9.34.30
